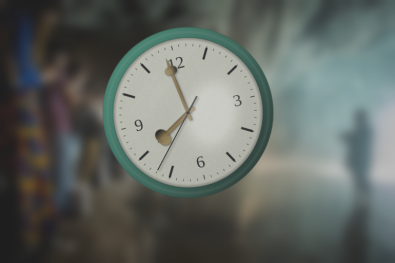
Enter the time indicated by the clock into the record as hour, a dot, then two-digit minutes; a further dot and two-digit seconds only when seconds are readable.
7.58.37
